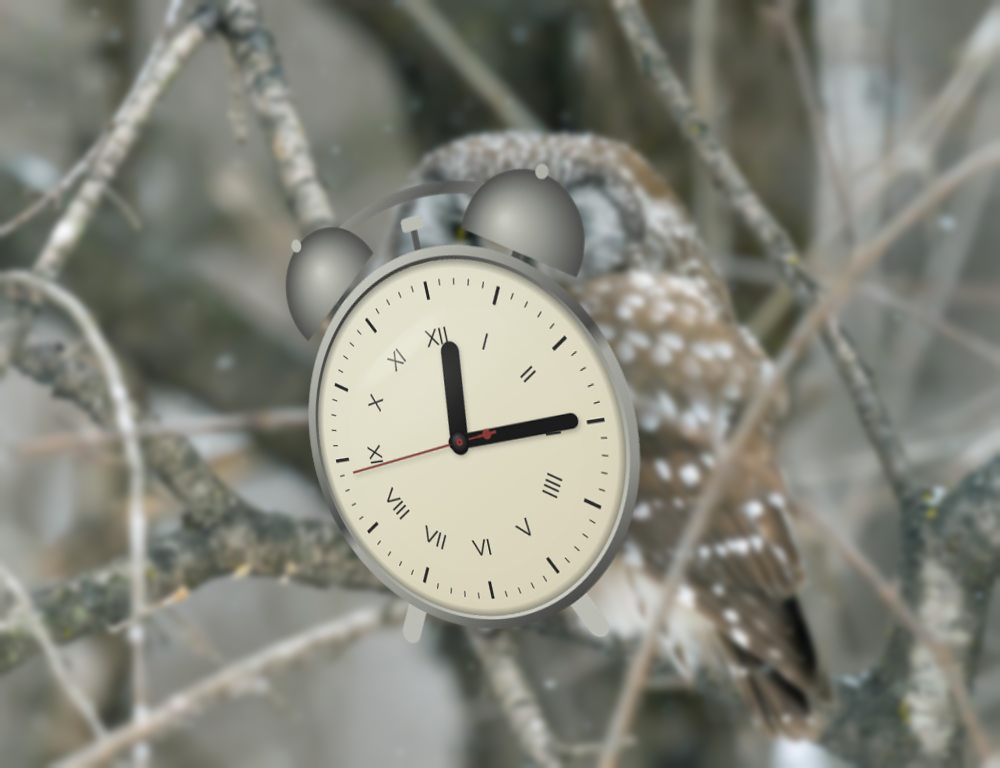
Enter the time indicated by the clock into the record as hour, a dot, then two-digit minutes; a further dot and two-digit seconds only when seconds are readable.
12.14.44
